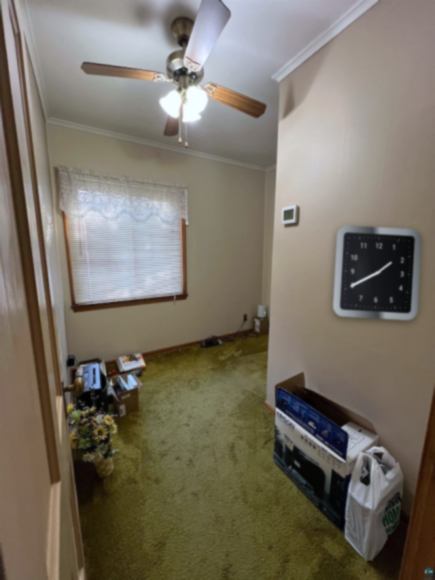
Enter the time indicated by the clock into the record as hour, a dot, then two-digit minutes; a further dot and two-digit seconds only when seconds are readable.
1.40
